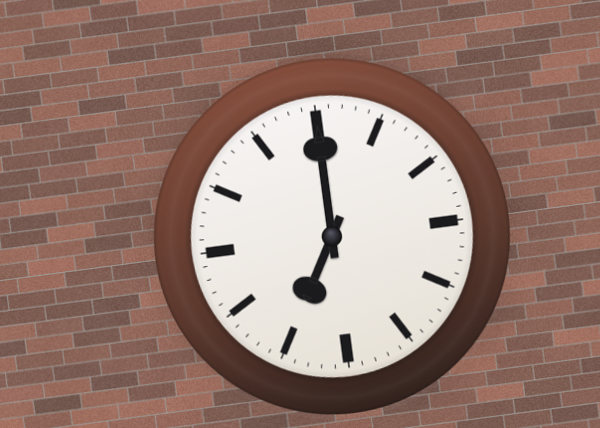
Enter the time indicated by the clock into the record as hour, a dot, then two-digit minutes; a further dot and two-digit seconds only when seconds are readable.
7.00
